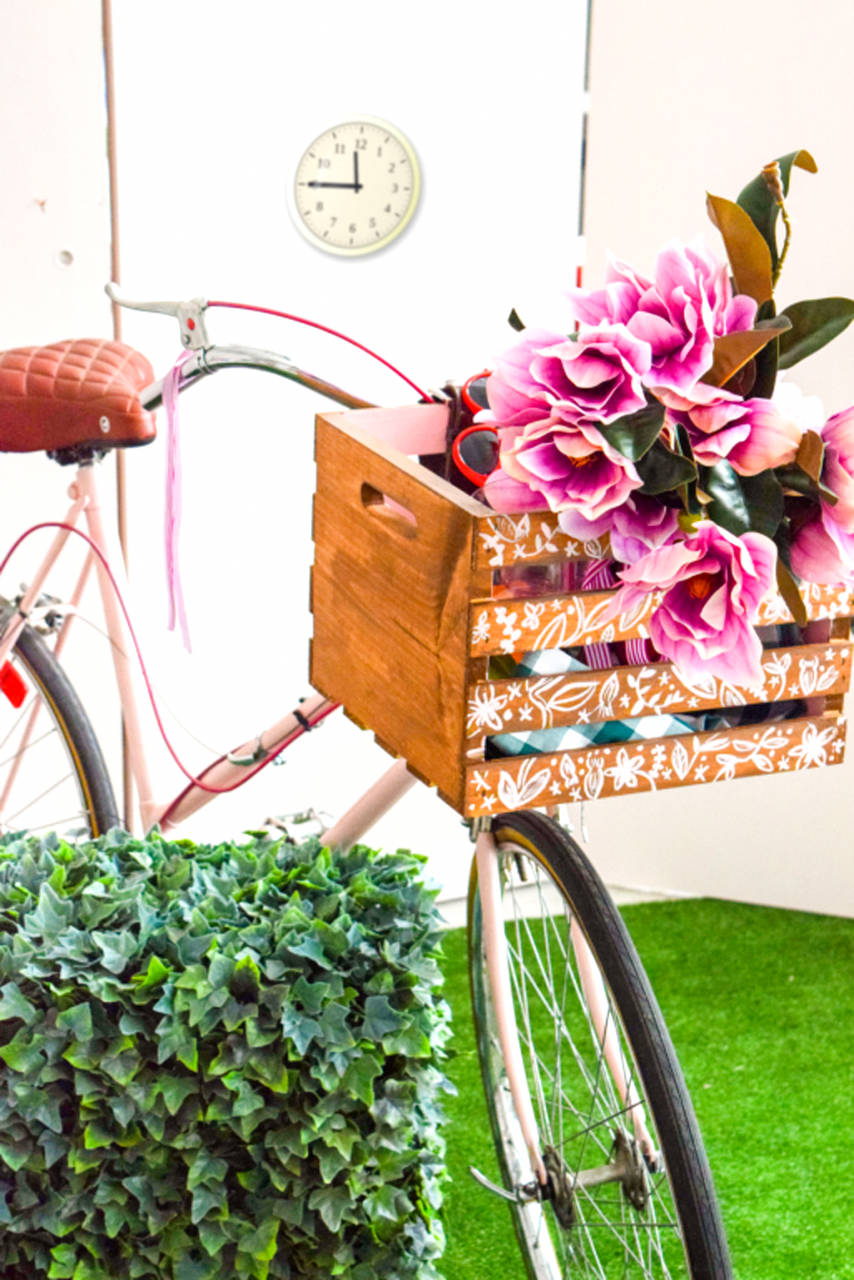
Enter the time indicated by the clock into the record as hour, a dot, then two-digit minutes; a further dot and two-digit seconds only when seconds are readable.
11.45
